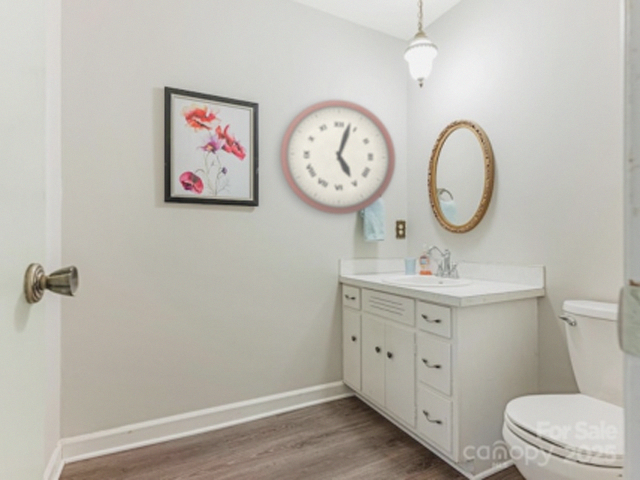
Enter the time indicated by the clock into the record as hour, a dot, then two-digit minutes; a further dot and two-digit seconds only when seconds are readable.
5.03
